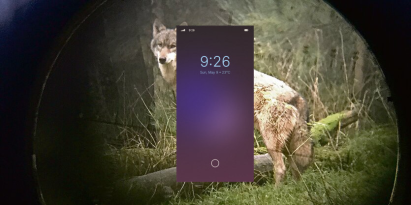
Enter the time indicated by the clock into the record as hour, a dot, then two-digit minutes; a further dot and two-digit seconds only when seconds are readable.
9.26
